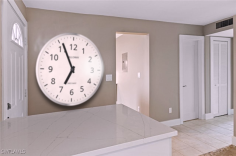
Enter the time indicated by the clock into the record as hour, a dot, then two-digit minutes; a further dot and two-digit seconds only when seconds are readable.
6.56
